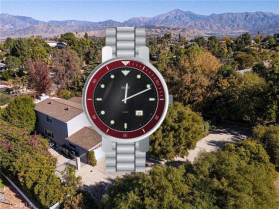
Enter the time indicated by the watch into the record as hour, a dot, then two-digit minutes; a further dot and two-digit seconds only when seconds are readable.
12.11
